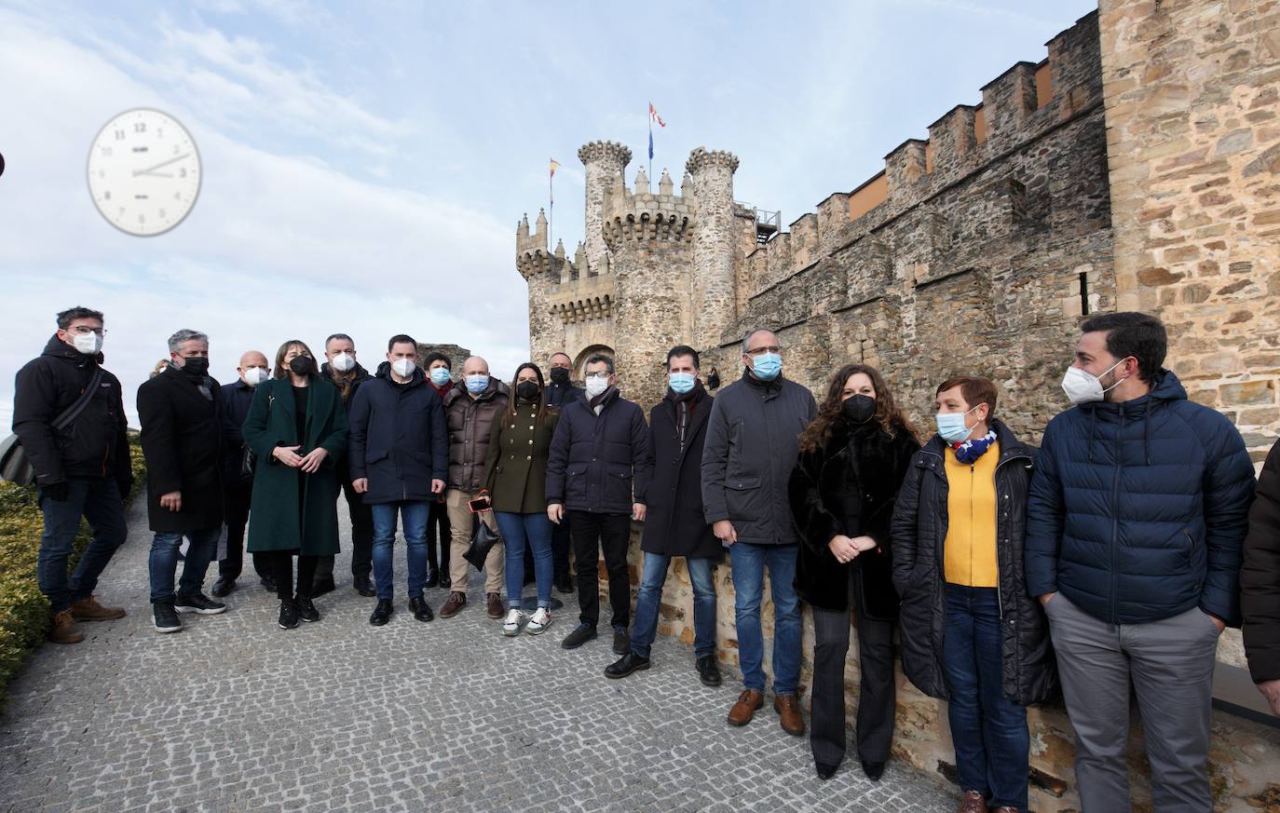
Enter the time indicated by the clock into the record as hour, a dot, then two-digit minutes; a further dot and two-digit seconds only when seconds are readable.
3.12
